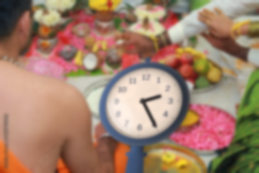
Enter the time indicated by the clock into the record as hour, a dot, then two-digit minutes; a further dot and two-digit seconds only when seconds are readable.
2.25
